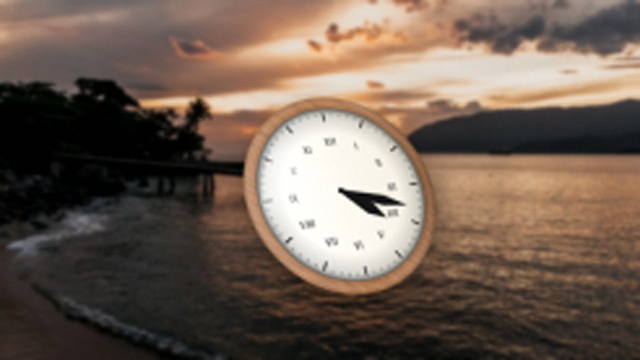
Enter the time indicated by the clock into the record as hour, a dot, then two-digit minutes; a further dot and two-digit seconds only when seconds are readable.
4.18
